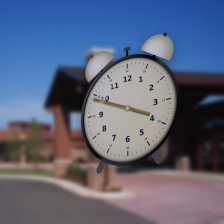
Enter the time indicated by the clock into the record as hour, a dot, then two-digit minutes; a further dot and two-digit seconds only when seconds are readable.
3.49
